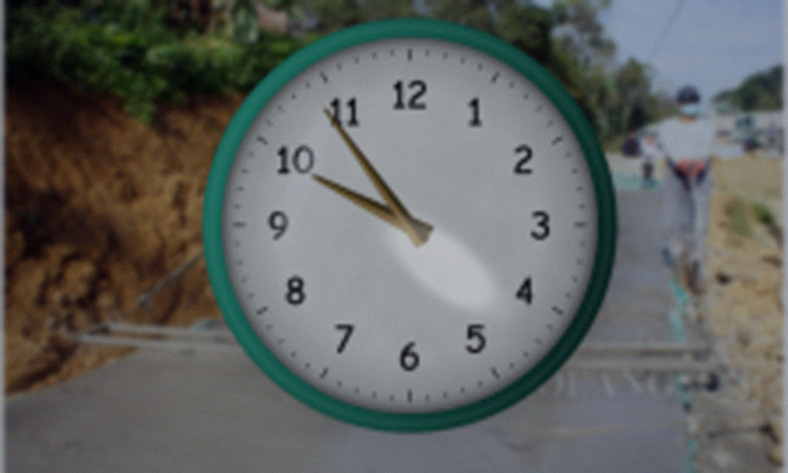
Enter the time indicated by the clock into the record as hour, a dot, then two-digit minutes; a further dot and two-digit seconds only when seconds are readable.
9.54
